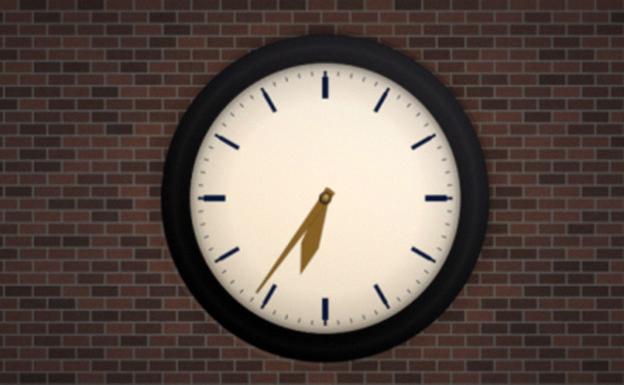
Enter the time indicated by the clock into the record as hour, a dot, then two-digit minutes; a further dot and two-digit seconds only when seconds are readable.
6.36
